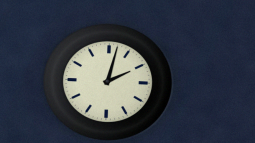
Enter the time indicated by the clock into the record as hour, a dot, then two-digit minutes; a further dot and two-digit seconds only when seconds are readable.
2.02
